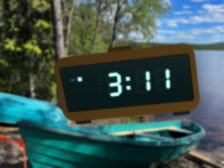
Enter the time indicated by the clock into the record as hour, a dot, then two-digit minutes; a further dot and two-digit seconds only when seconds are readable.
3.11
